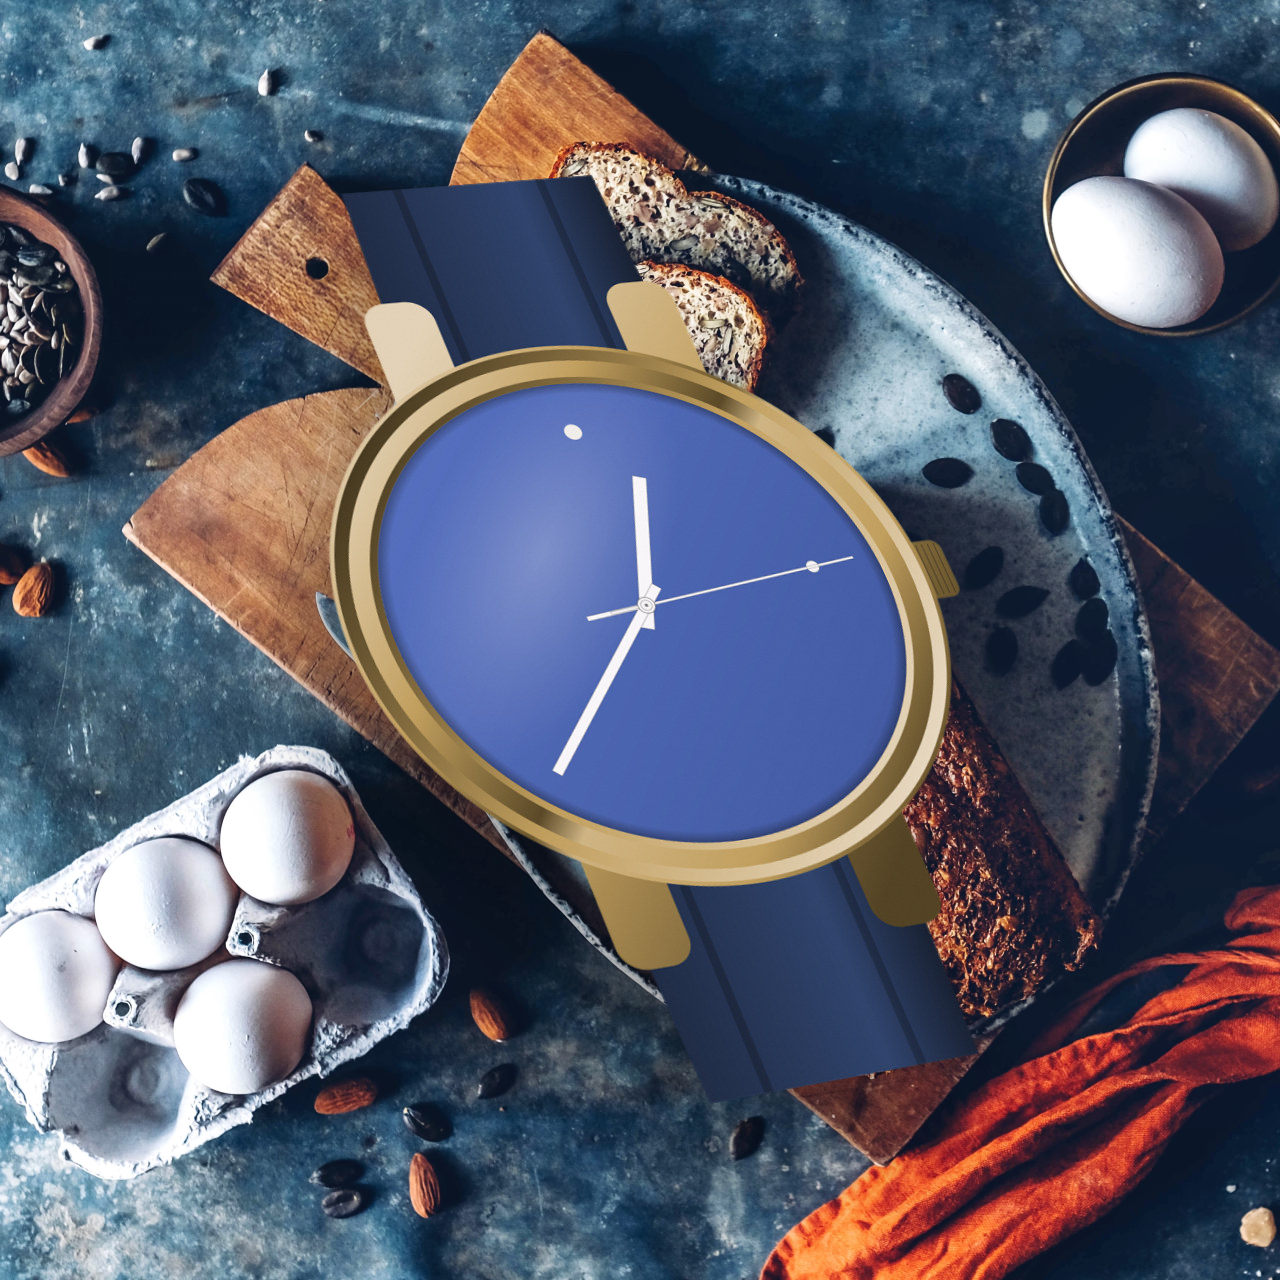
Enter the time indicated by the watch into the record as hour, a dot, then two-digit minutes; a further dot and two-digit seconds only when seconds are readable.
12.37.14
